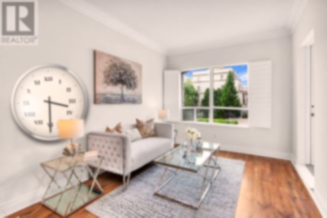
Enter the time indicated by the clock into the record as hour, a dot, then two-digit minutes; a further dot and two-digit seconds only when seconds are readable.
3.30
